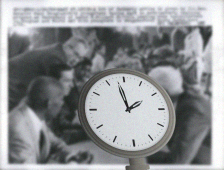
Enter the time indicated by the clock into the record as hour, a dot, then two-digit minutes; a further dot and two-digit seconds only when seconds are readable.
1.58
